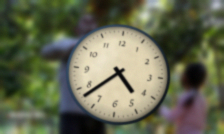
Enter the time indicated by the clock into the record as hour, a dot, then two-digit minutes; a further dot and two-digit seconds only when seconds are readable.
4.38
